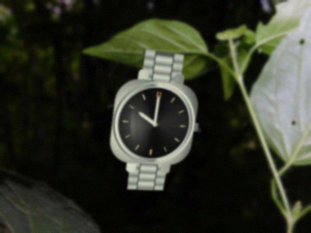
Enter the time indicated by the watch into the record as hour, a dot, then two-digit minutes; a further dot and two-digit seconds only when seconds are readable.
10.00
